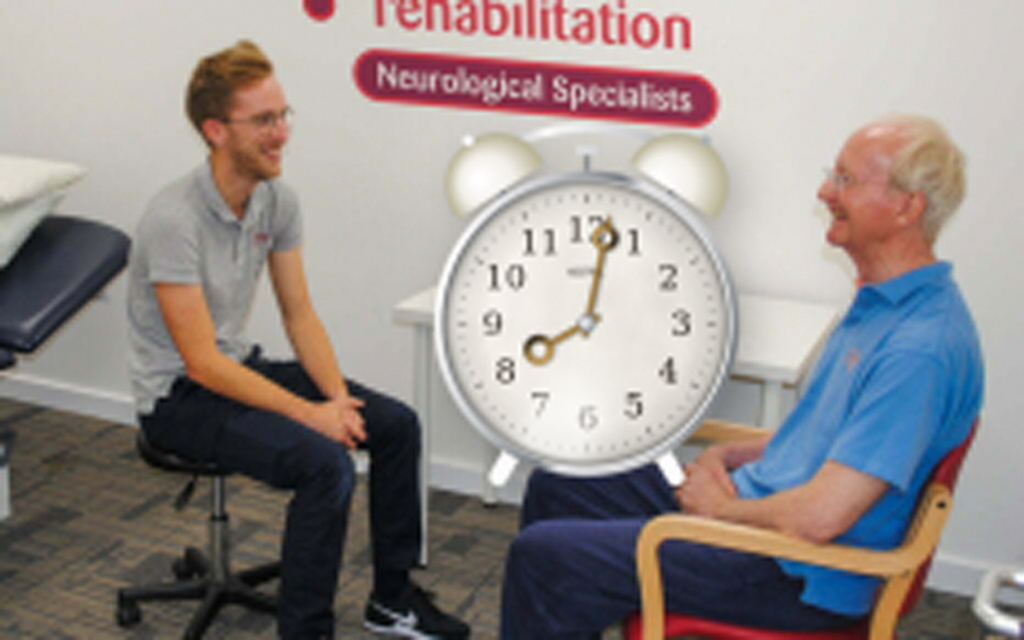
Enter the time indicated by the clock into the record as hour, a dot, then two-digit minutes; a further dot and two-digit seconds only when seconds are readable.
8.02
